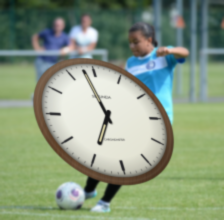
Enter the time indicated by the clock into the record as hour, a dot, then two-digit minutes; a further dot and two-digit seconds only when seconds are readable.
6.58
